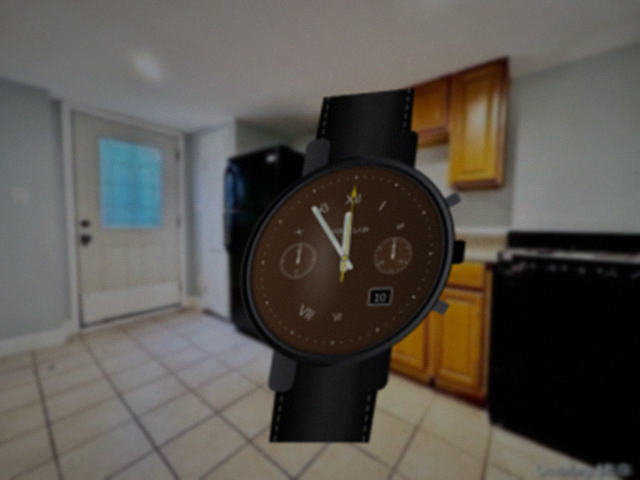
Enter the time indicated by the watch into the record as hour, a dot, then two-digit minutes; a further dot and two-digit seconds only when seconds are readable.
11.54
